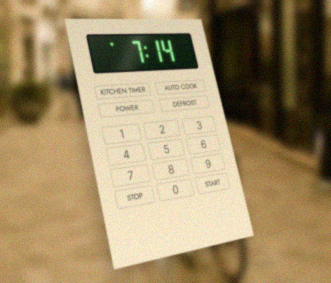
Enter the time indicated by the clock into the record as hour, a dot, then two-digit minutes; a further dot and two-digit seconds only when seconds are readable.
7.14
